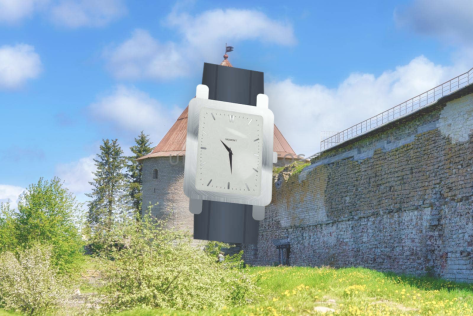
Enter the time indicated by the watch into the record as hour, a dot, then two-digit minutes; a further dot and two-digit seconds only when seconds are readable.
10.29
